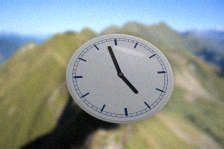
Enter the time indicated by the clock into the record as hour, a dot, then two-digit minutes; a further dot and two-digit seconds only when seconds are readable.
4.58
